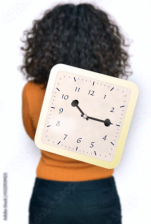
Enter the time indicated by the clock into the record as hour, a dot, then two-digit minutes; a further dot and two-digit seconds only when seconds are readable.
10.15
